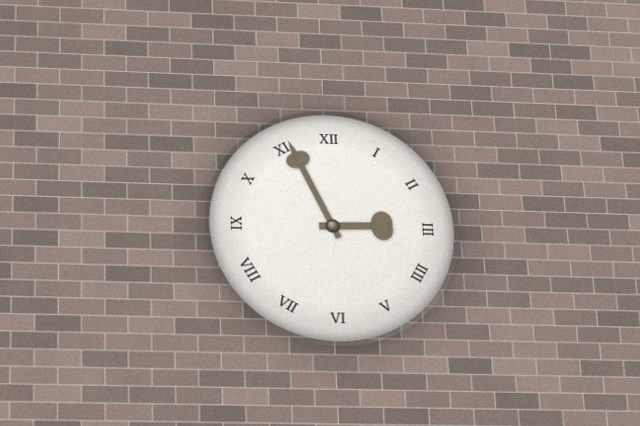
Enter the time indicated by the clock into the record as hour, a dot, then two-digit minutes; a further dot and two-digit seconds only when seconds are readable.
2.56
